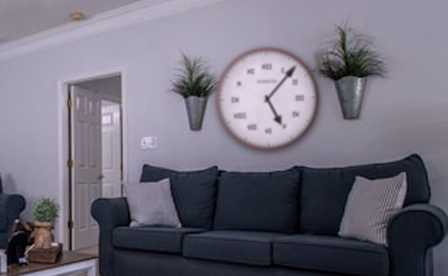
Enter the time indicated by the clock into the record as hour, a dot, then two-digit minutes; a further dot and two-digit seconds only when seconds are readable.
5.07
